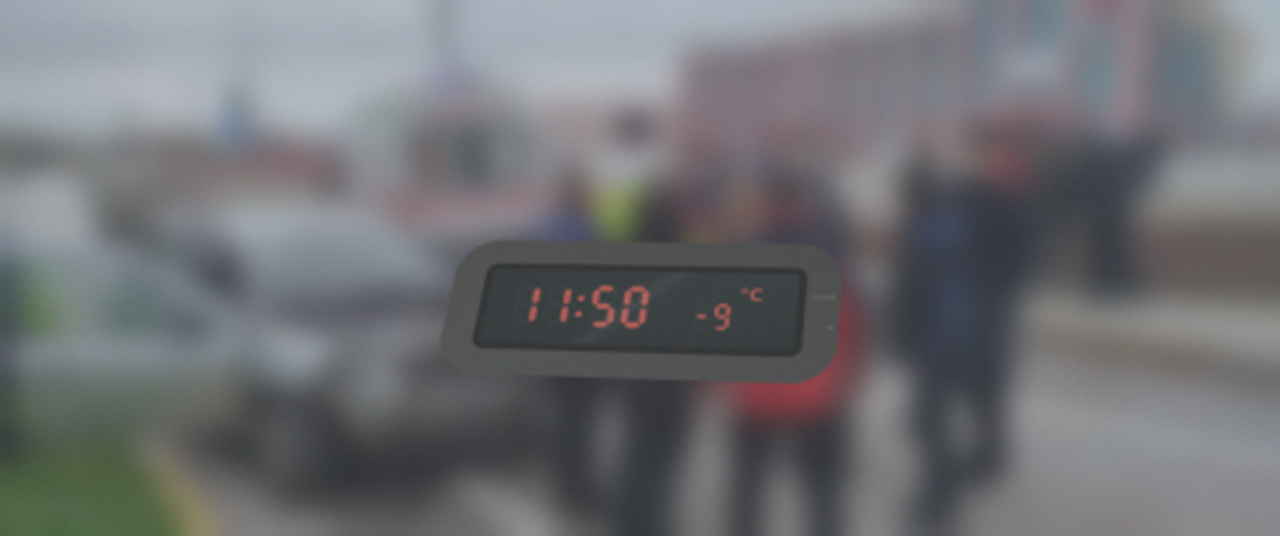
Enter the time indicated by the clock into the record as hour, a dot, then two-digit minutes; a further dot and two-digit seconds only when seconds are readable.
11.50
